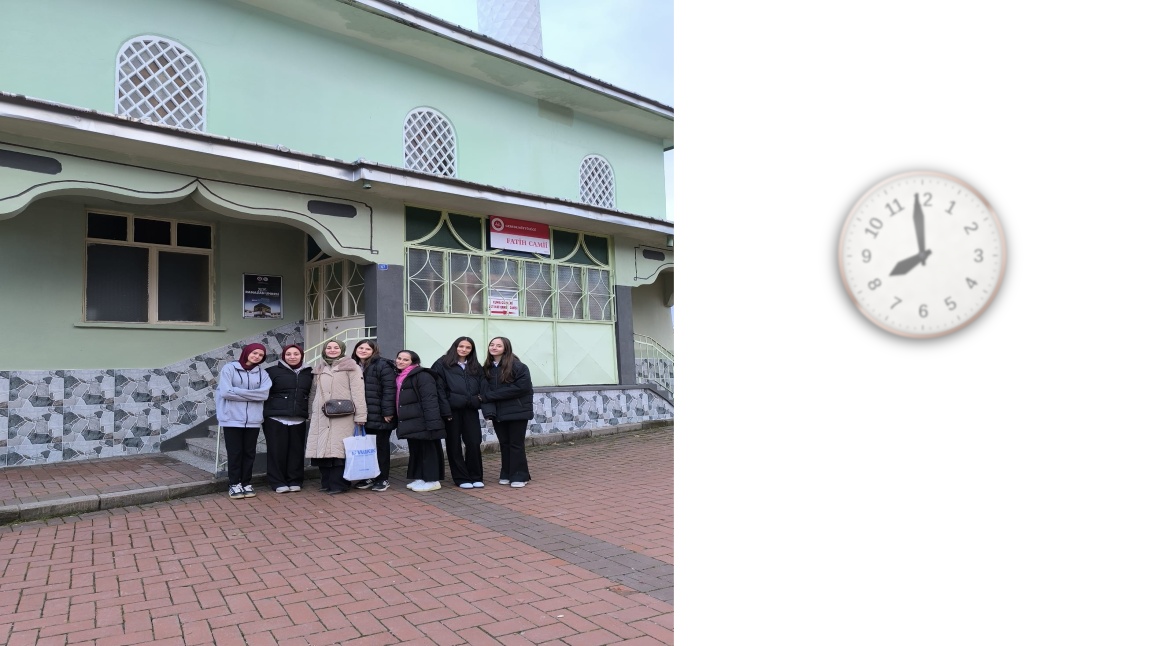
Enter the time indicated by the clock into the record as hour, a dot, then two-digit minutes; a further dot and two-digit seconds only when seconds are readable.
7.59
